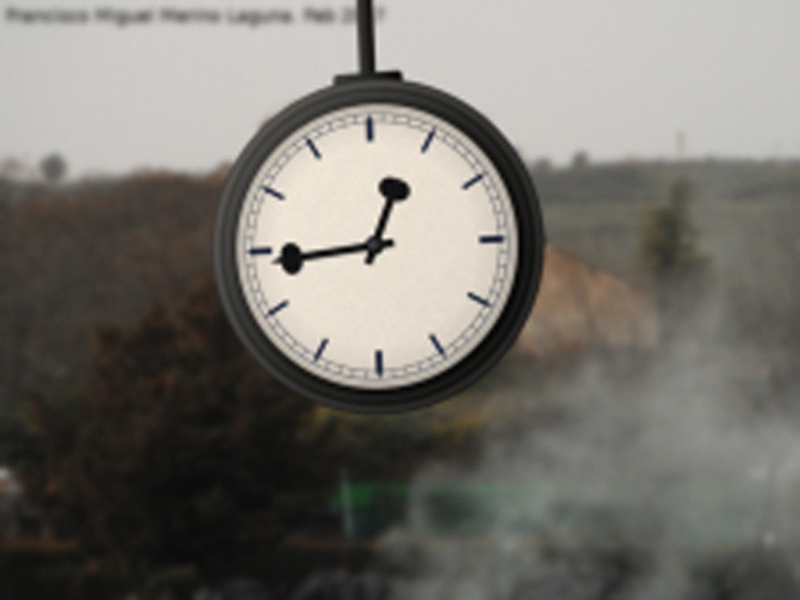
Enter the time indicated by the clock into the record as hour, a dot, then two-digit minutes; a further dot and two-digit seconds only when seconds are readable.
12.44
